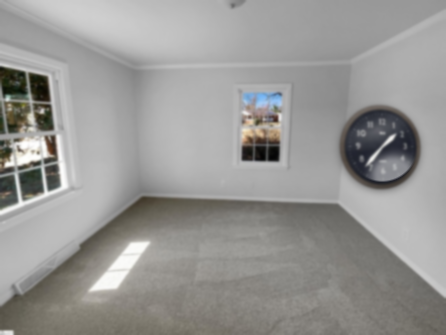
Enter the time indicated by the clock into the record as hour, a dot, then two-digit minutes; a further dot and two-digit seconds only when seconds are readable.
1.37
